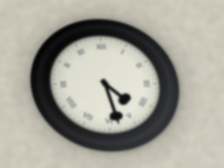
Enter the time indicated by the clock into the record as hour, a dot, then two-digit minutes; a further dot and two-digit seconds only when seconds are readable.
4.28
